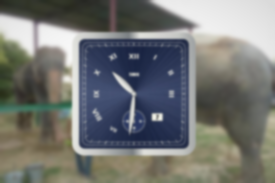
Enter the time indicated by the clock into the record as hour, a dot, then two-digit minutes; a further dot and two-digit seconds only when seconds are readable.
10.31
